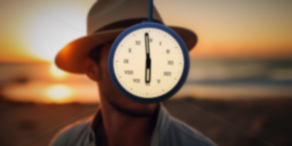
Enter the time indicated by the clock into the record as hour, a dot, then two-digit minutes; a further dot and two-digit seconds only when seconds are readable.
5.59
